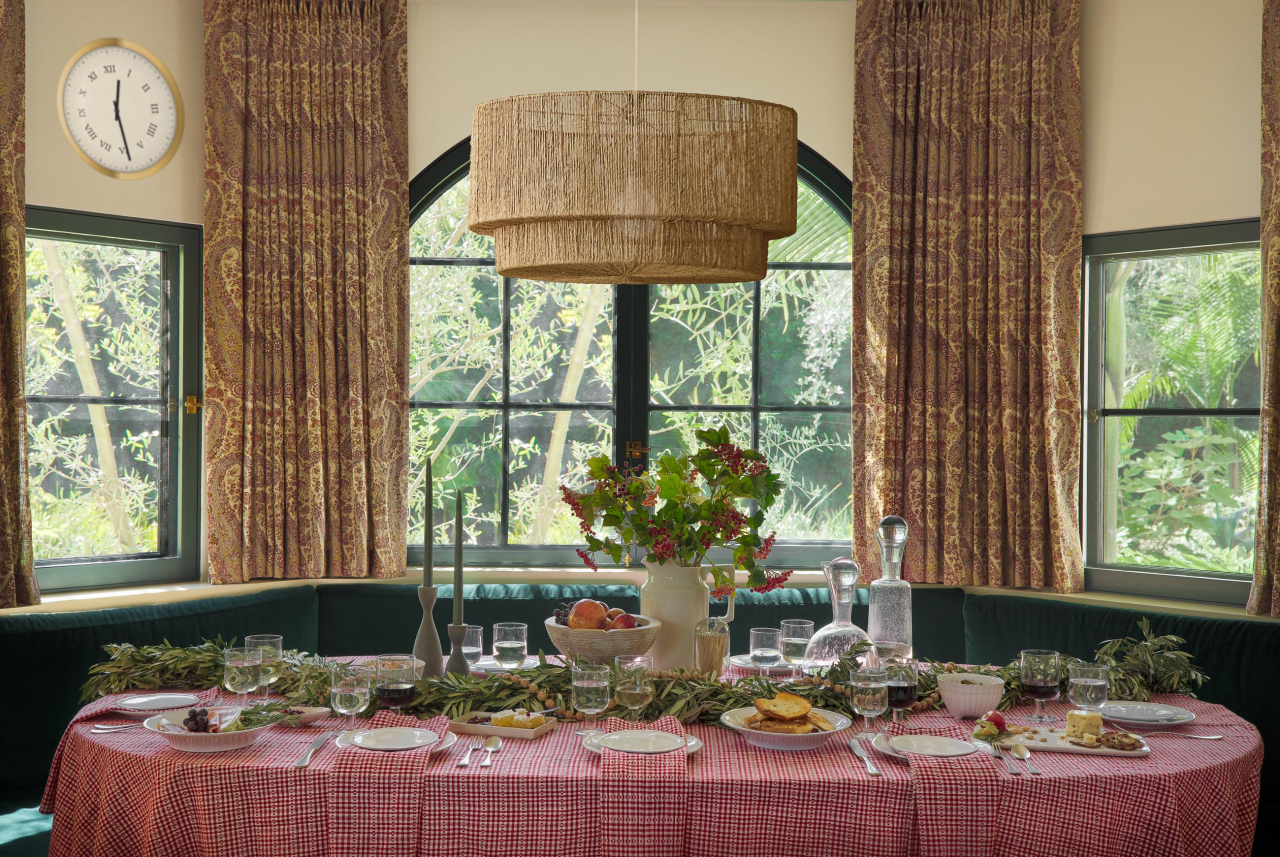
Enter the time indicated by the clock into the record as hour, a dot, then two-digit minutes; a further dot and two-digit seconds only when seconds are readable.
12.29
